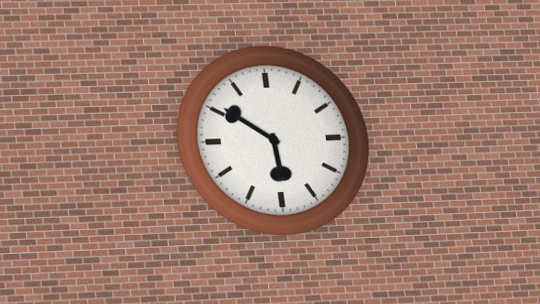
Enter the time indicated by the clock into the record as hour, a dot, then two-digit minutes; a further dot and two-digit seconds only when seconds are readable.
5.51
